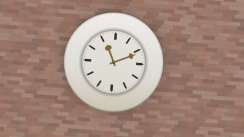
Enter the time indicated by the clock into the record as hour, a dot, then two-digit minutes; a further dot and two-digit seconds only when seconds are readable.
11.11
